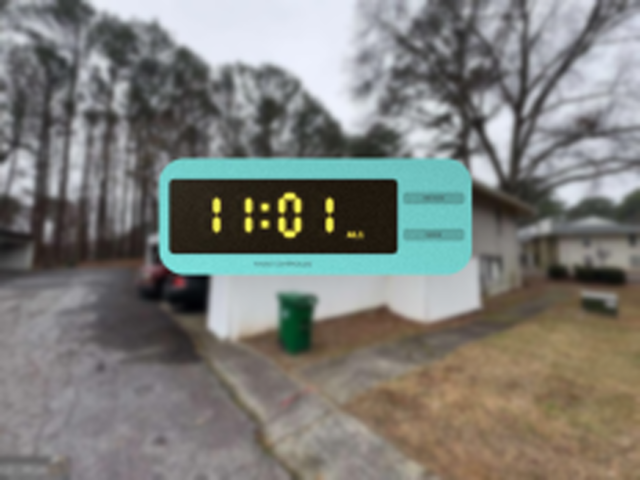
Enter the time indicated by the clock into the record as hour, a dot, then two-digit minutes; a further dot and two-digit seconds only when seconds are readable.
11.01
